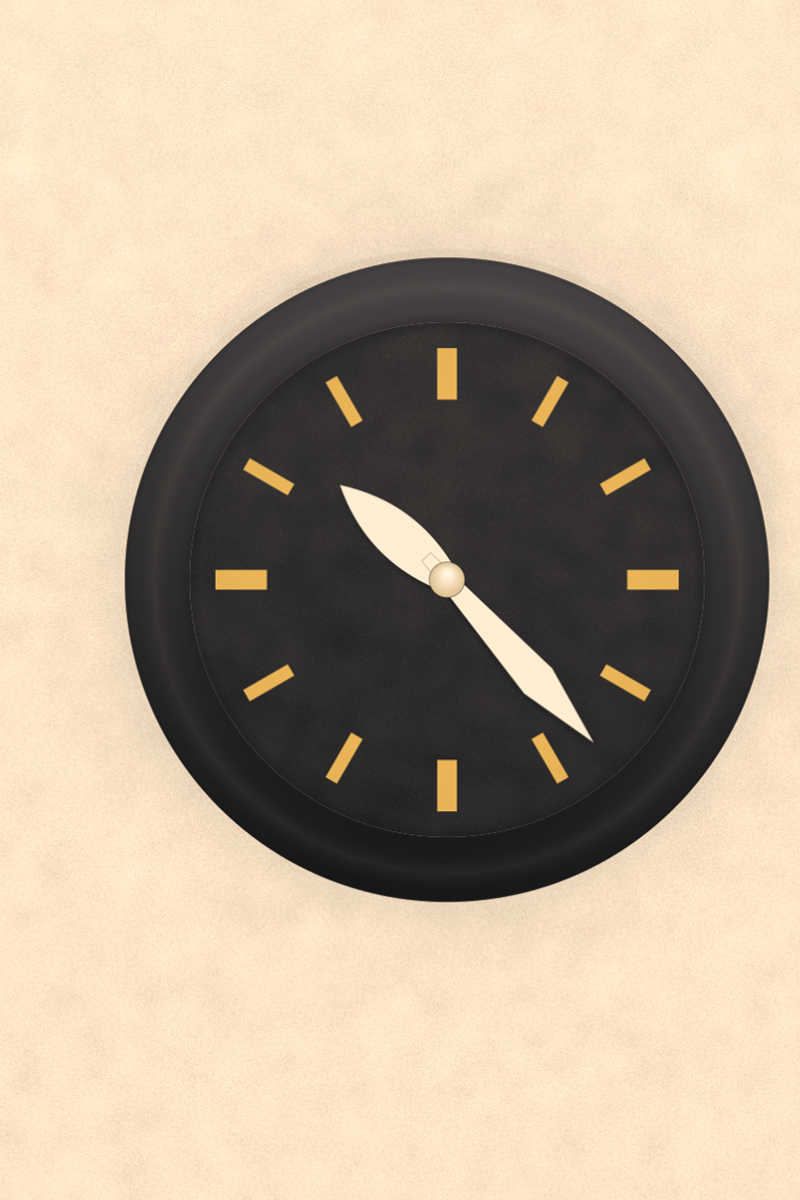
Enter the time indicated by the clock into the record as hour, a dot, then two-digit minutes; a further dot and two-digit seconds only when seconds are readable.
10.23
